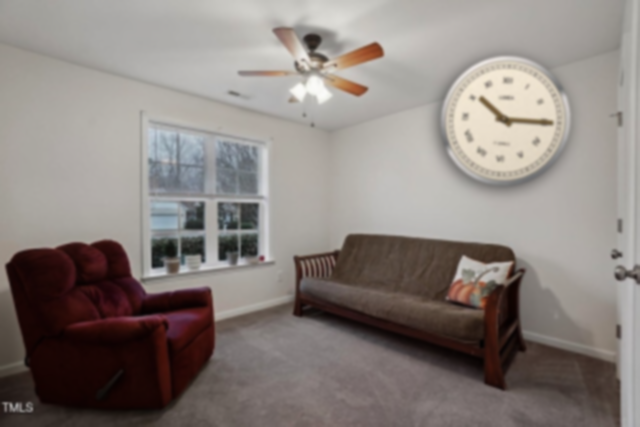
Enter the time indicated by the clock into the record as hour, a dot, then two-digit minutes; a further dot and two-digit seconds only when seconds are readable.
10.15
